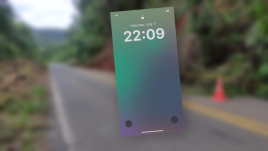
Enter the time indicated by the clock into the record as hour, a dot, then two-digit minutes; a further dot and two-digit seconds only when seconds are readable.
22.09
